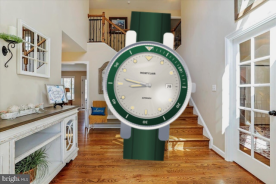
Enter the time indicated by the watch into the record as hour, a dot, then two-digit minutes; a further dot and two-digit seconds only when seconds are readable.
8.47
